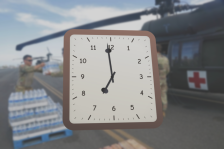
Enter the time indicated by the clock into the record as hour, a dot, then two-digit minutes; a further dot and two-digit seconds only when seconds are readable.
6.59
